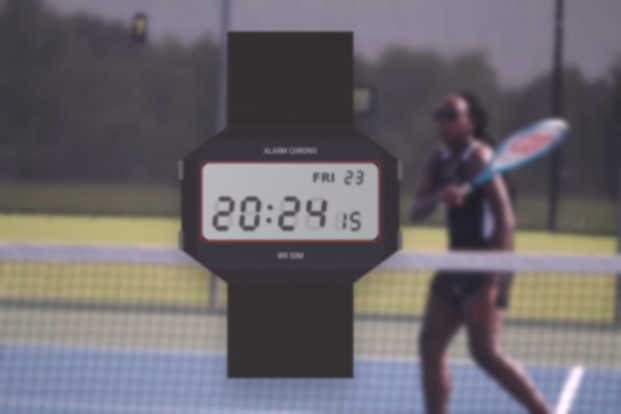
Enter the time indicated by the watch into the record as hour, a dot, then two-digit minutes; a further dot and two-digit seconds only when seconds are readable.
20.24.15
